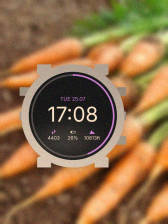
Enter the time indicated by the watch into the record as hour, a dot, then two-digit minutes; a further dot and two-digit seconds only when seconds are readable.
17.08
